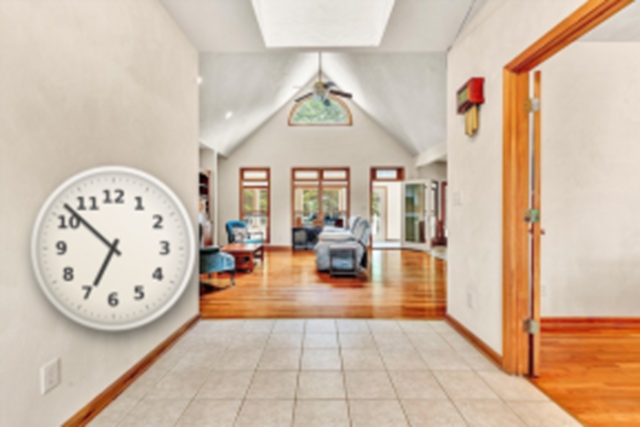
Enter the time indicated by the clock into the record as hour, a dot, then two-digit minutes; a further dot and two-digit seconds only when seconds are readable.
6.52
